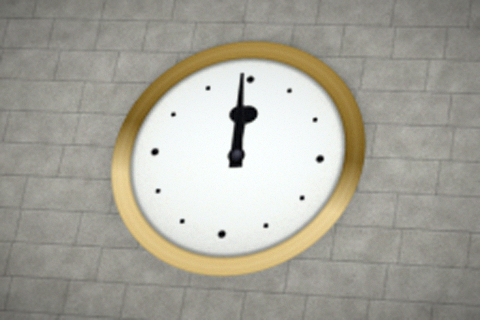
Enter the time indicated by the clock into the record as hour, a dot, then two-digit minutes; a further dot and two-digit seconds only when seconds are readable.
11.59
